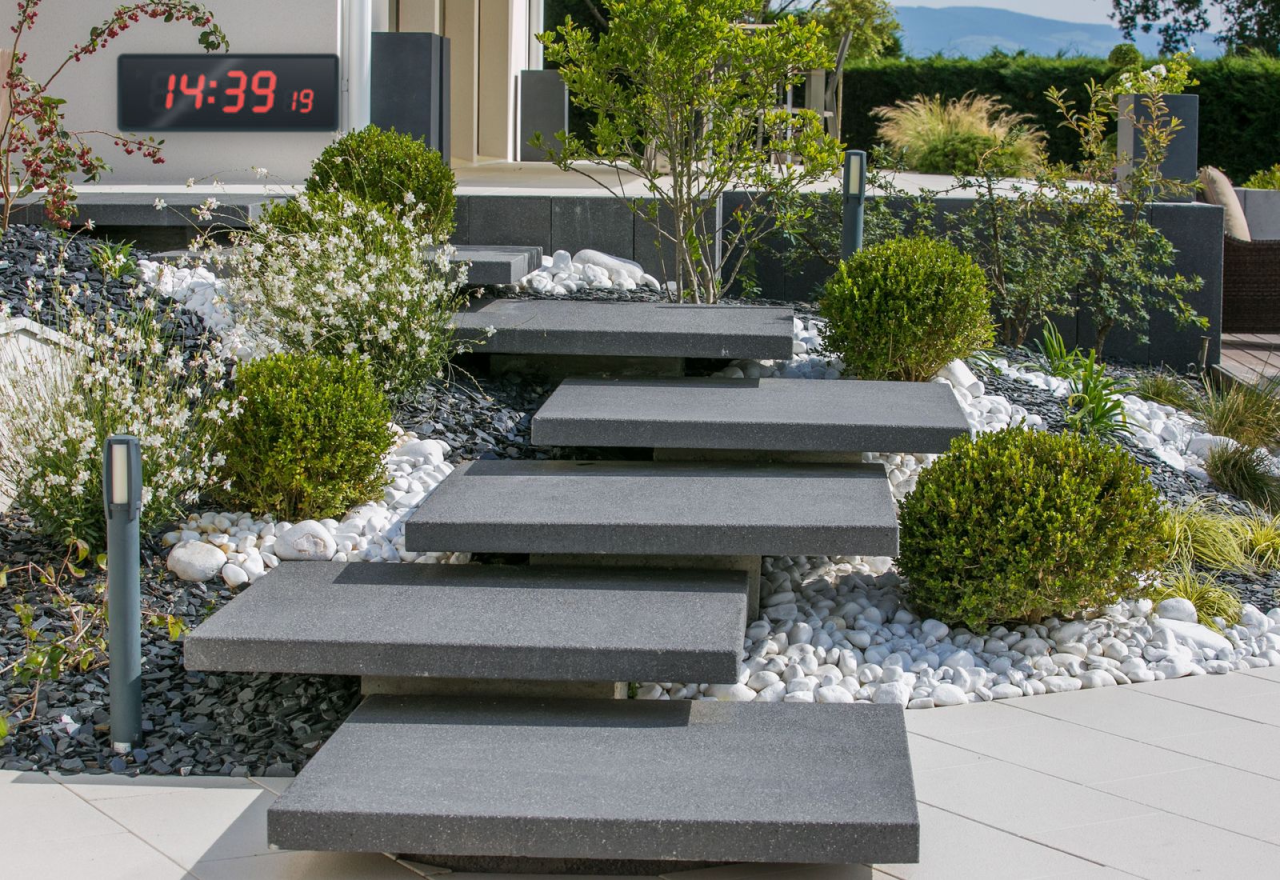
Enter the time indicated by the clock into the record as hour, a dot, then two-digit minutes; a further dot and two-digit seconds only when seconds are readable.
14.39.19
